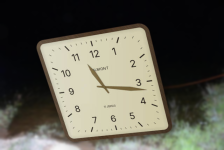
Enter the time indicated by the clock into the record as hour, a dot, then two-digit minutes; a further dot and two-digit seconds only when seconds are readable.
11.17
